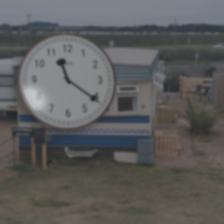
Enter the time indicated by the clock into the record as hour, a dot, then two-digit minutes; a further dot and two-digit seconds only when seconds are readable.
11.21
